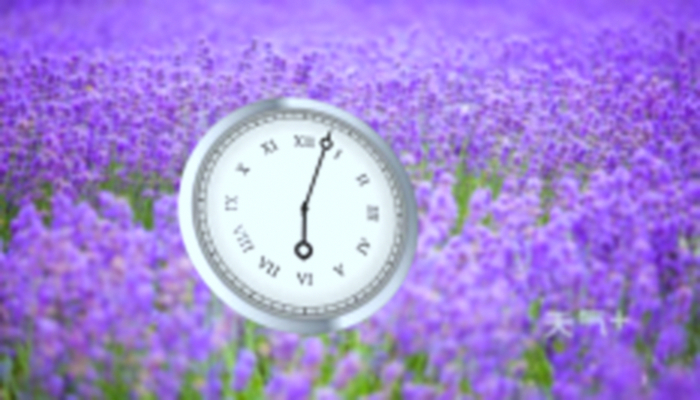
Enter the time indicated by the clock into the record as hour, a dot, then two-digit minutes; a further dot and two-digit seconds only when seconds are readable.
6.03
